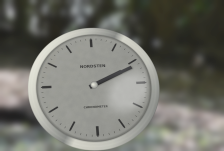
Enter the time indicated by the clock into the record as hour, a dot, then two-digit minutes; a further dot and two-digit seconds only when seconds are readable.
2.11
